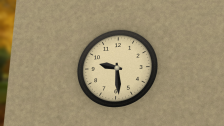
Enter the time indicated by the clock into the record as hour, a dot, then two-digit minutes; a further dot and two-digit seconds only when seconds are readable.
9.29
